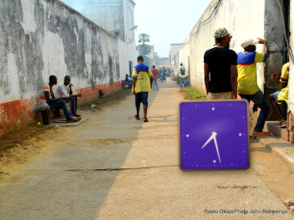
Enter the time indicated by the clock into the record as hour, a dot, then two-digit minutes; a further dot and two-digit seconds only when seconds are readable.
7.28
